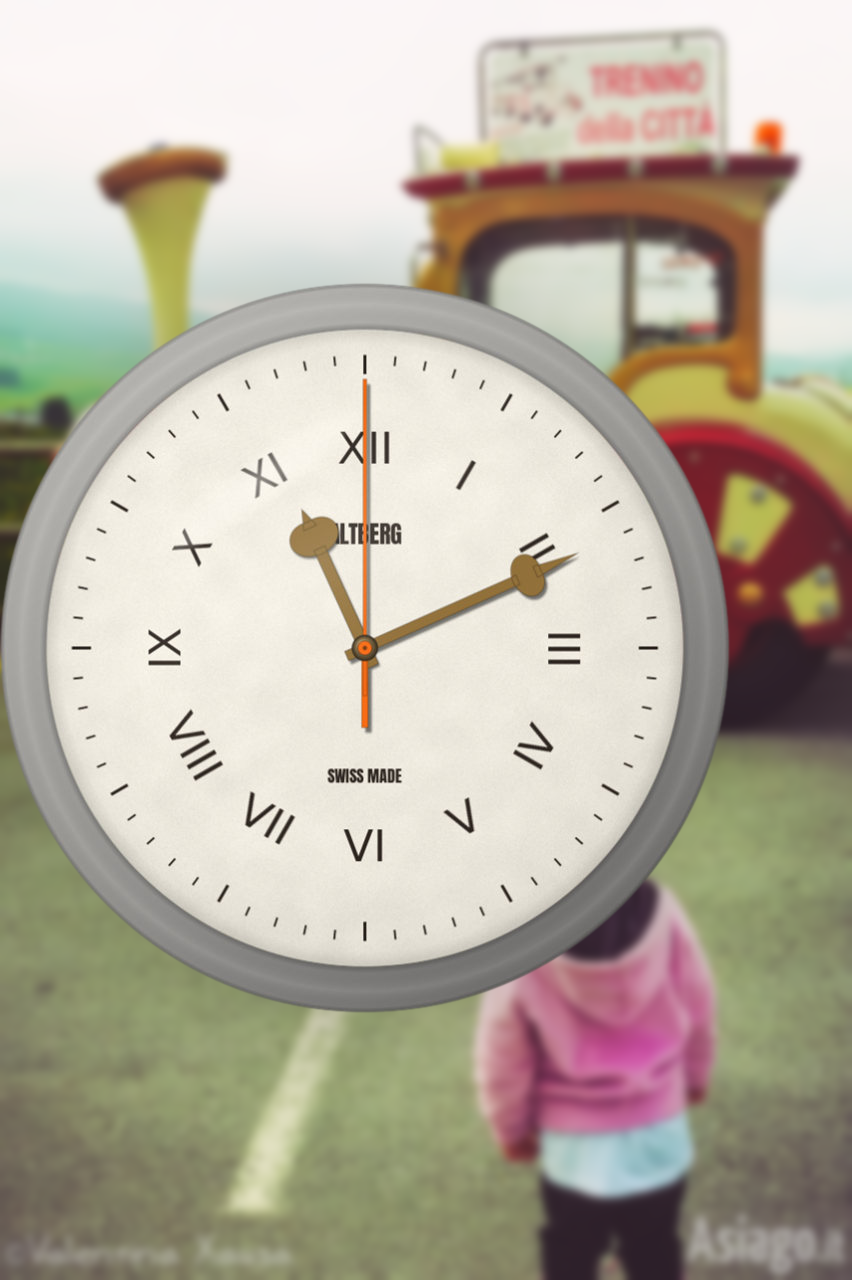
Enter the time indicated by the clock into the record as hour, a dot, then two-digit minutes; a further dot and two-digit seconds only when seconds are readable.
11.11.00
